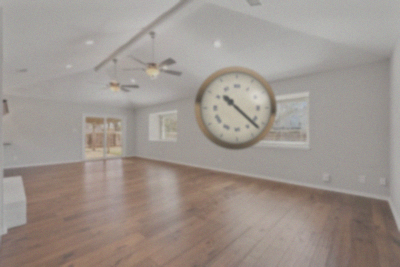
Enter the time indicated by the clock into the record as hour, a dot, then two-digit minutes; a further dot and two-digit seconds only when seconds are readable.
10.22
